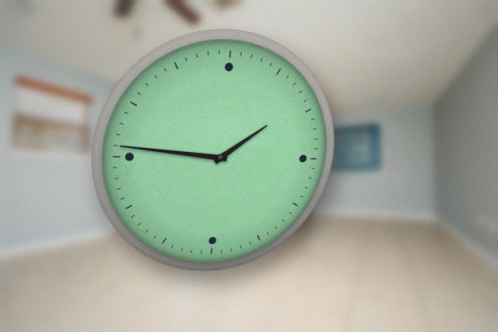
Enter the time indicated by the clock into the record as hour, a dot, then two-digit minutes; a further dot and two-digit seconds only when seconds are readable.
1.46
